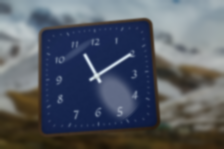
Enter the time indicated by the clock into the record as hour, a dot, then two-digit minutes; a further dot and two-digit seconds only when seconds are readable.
11.10
